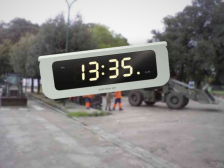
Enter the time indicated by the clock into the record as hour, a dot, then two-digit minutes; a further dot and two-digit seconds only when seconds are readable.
13.35
